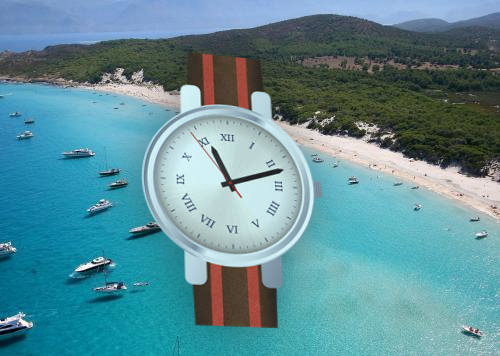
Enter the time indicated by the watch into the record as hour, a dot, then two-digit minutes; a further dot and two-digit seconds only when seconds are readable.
11.11.54
